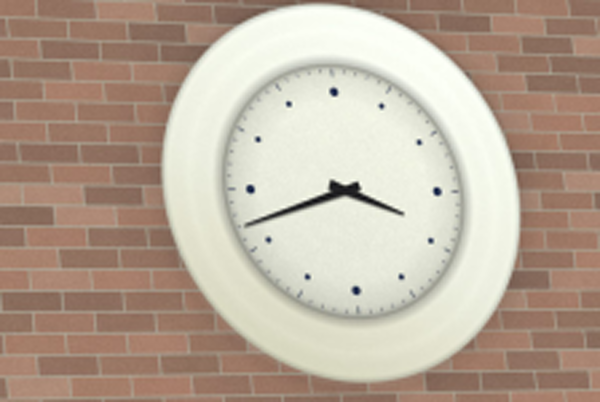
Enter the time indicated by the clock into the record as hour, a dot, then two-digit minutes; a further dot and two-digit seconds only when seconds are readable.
3.42
